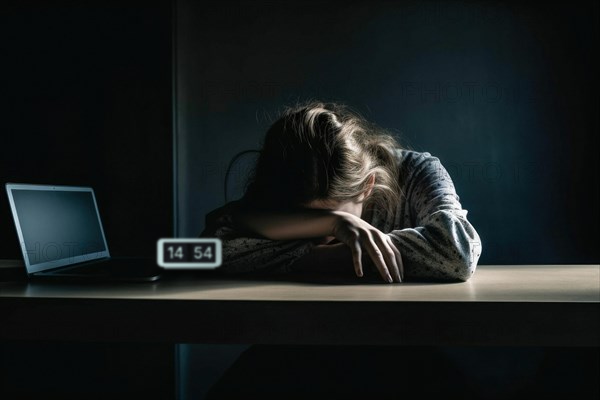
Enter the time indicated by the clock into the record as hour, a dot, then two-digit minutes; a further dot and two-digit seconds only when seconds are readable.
14.54
